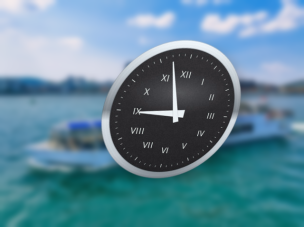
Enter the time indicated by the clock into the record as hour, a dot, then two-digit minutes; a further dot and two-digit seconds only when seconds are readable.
8.57
